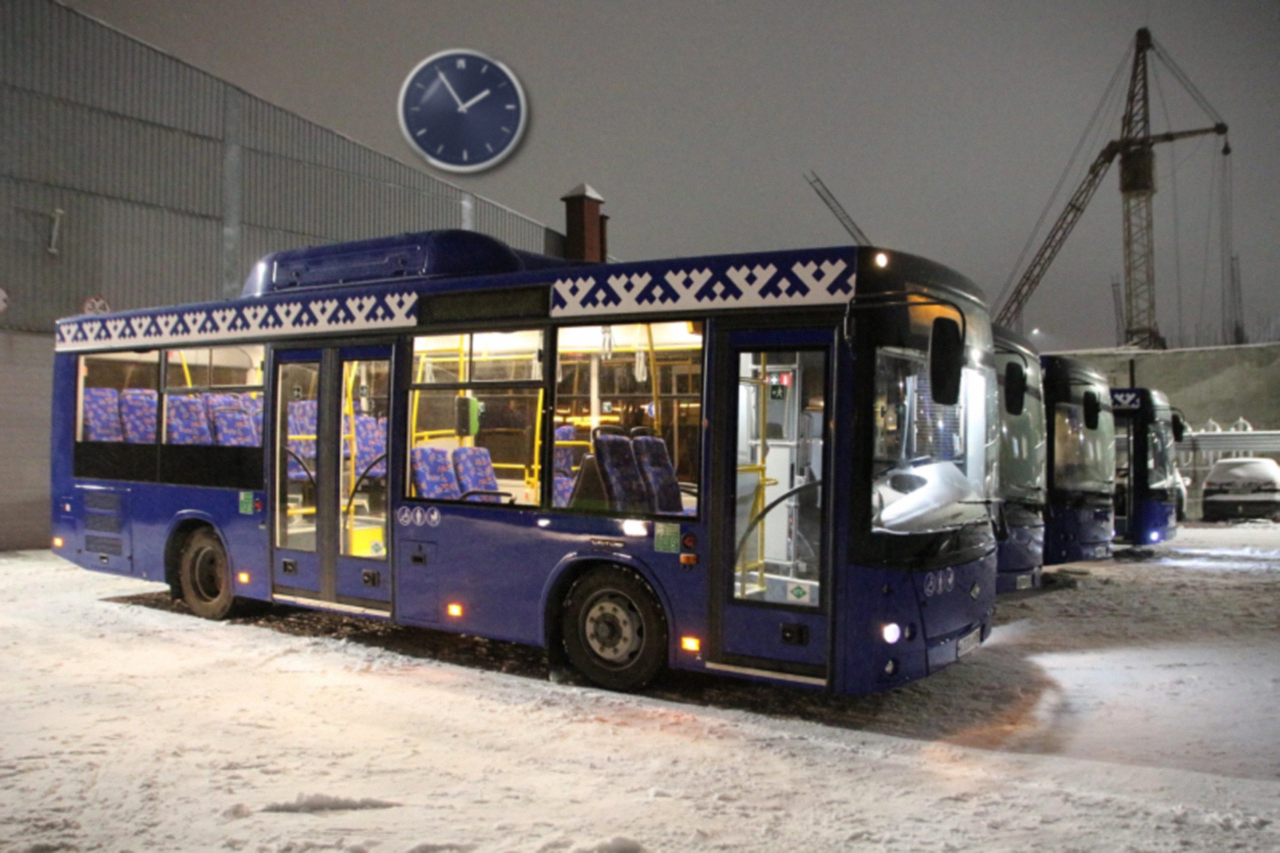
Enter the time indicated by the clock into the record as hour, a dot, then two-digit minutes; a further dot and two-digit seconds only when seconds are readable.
1.55
